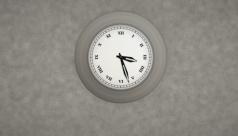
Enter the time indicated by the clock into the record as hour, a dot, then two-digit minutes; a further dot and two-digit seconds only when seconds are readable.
3.27
